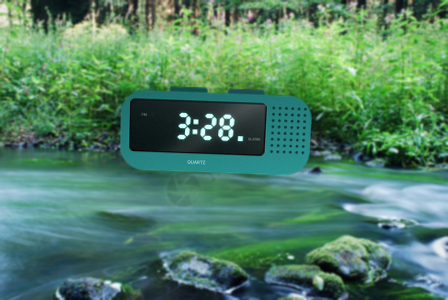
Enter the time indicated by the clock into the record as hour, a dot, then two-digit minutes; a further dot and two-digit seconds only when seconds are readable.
3.28
